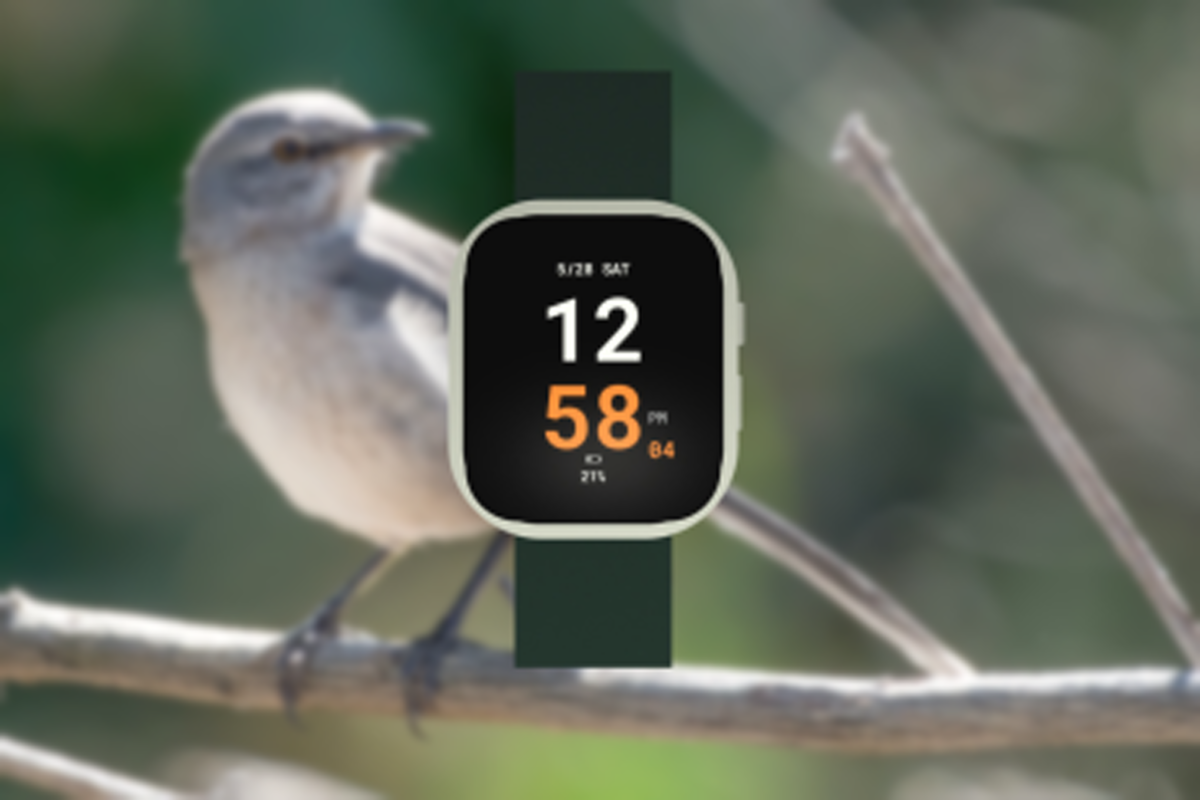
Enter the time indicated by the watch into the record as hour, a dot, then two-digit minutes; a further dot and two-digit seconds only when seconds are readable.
12.58
